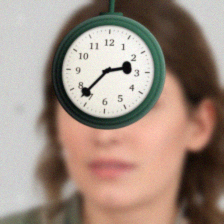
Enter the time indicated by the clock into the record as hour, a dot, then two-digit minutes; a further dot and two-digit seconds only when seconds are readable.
2.37
